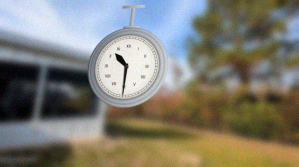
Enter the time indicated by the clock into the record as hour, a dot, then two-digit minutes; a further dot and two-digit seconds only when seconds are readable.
10.30
